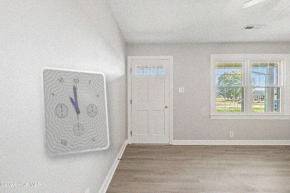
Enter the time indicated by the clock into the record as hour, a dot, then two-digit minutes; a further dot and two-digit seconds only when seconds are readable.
10.59
